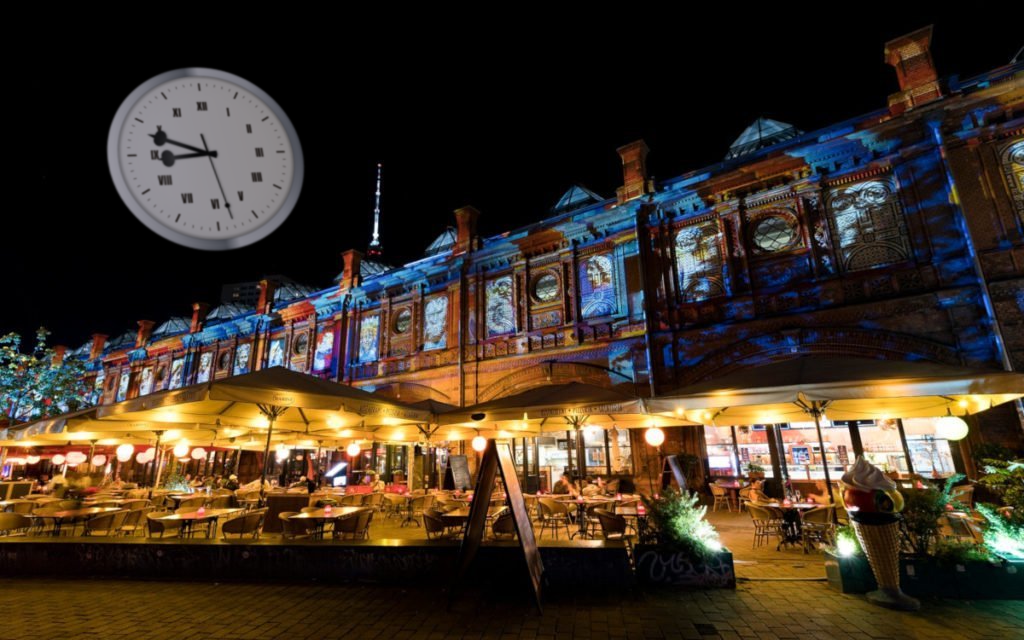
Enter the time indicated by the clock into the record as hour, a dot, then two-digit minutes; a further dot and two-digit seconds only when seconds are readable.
8.48.28
